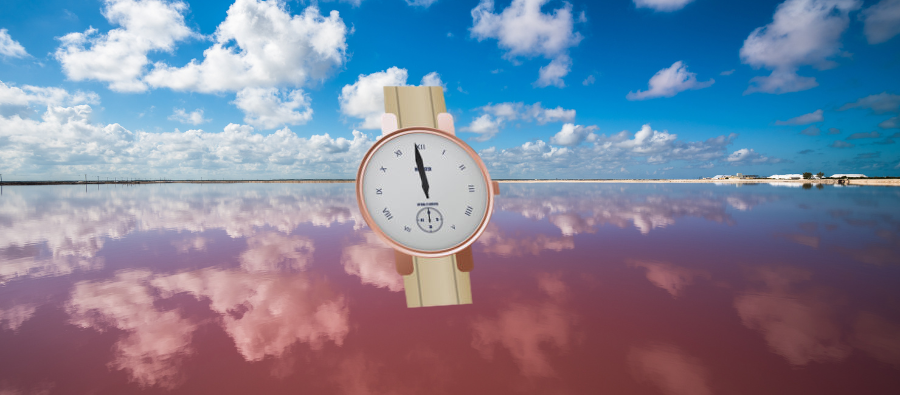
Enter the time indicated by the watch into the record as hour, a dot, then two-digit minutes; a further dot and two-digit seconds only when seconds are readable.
11.59
